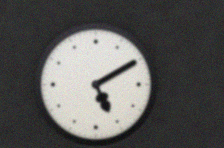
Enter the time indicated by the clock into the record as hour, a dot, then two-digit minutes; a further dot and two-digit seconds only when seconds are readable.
5.10
